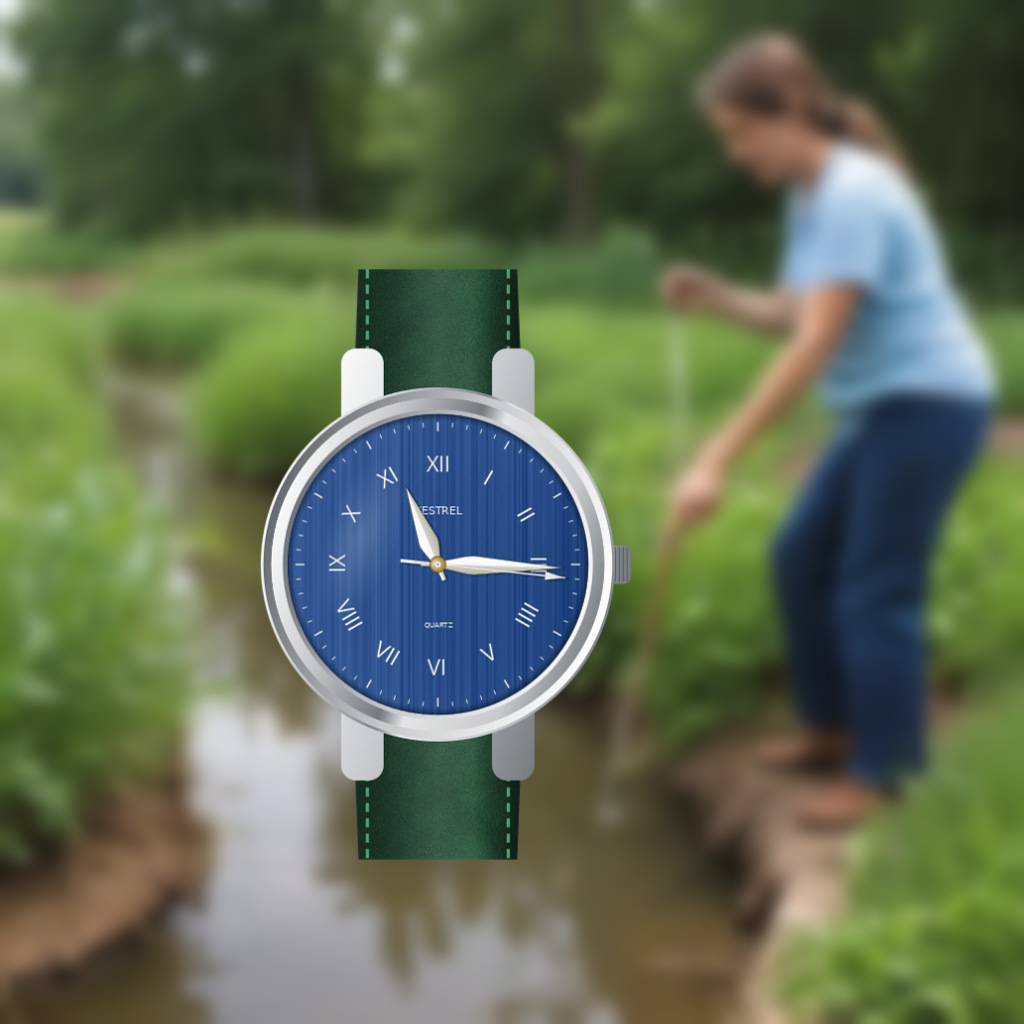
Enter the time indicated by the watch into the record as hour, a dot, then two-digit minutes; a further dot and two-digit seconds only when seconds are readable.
11.15.16
